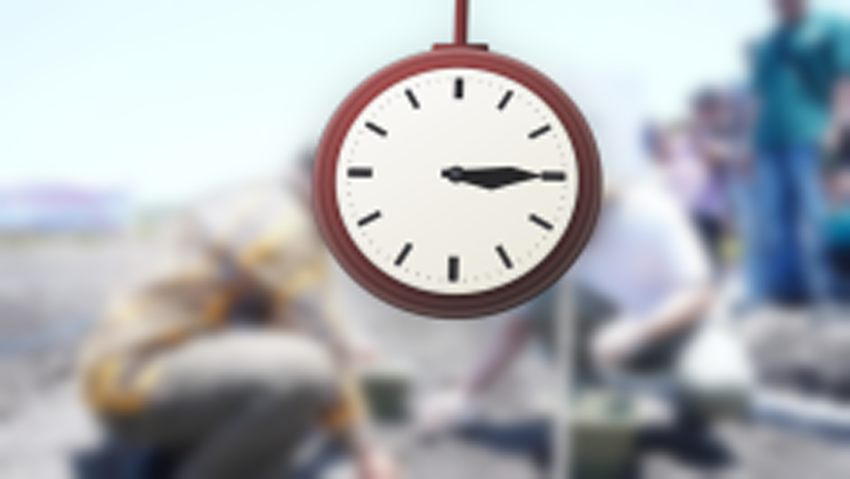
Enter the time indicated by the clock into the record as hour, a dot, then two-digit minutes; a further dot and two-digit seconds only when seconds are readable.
3.15
